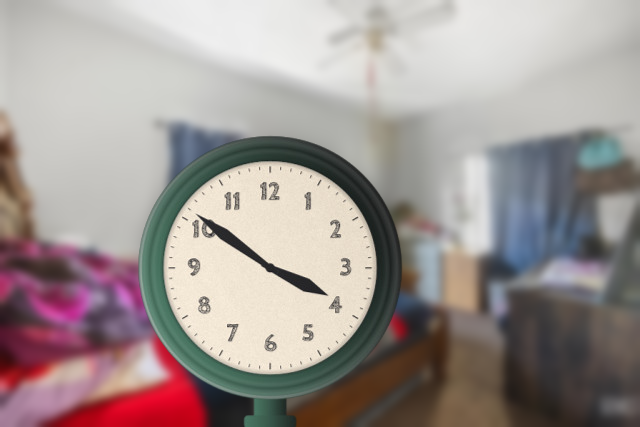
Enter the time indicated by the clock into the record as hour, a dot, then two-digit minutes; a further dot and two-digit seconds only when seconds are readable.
3.51
